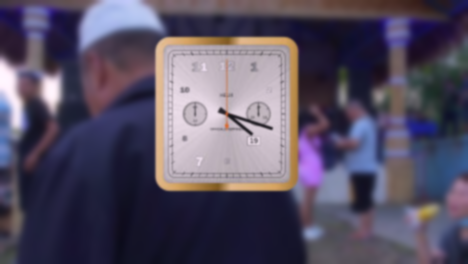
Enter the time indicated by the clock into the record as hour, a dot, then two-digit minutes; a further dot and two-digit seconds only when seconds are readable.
4.18
